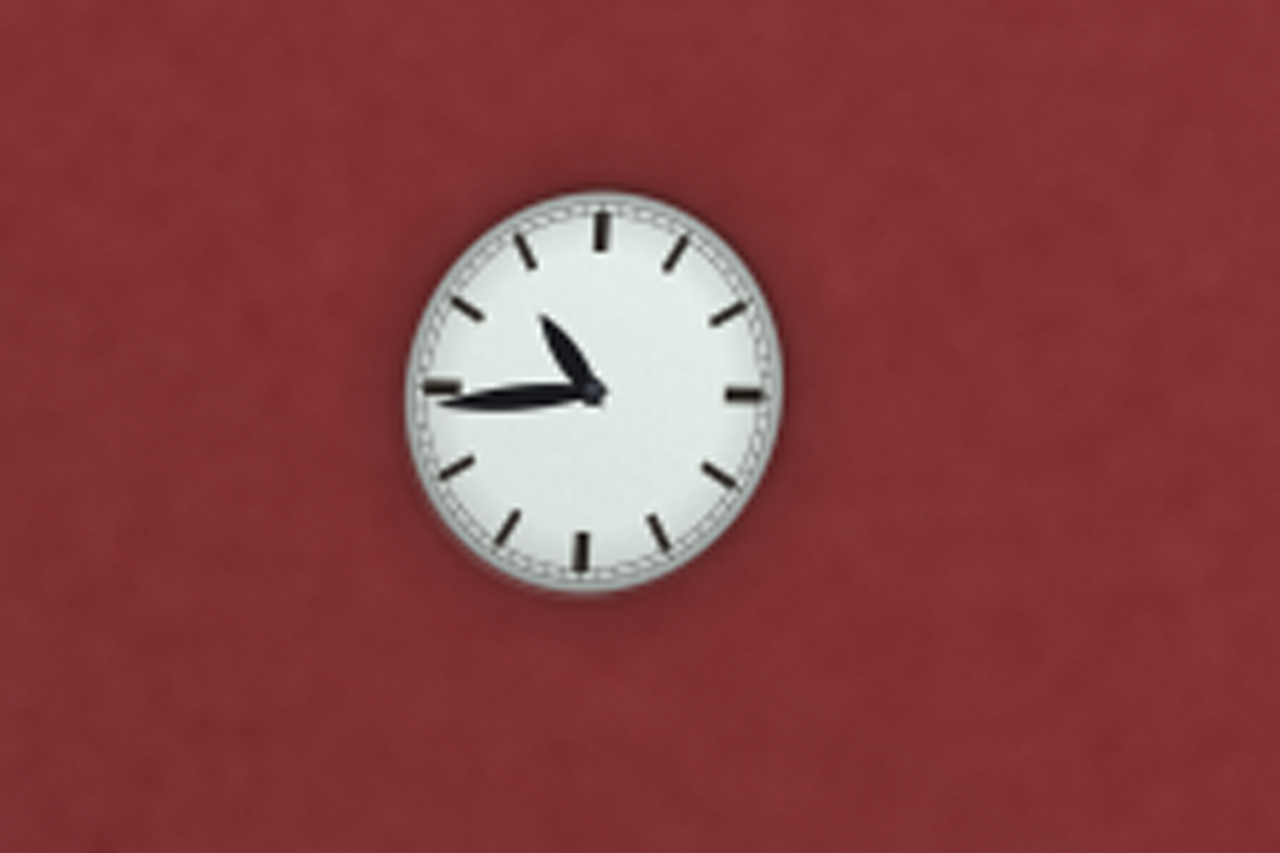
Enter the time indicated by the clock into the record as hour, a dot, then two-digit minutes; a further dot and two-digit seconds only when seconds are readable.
10.44
